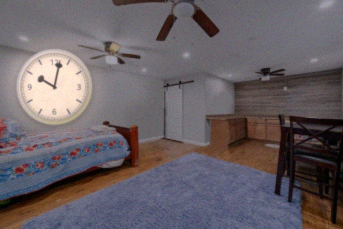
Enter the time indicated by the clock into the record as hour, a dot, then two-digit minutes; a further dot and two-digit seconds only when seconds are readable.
10.02
